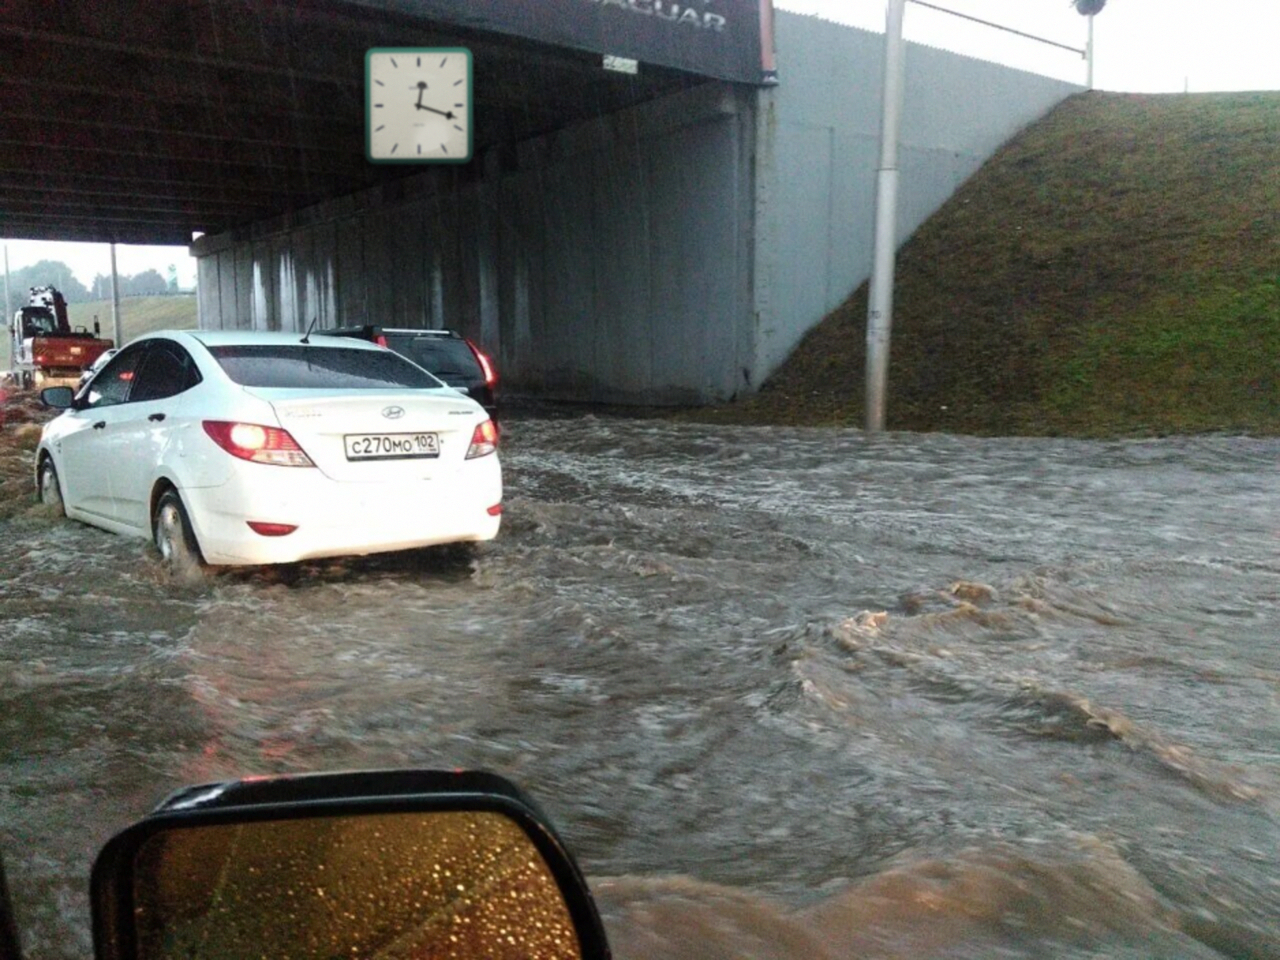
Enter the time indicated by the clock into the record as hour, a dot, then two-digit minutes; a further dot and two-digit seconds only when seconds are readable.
12.18
